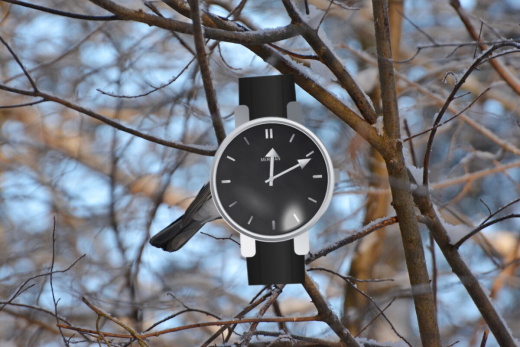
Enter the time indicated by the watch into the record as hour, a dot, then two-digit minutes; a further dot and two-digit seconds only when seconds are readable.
12.11
